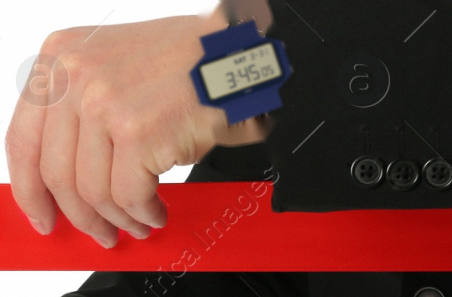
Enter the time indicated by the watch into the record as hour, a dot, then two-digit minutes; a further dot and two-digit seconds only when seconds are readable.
3.45
